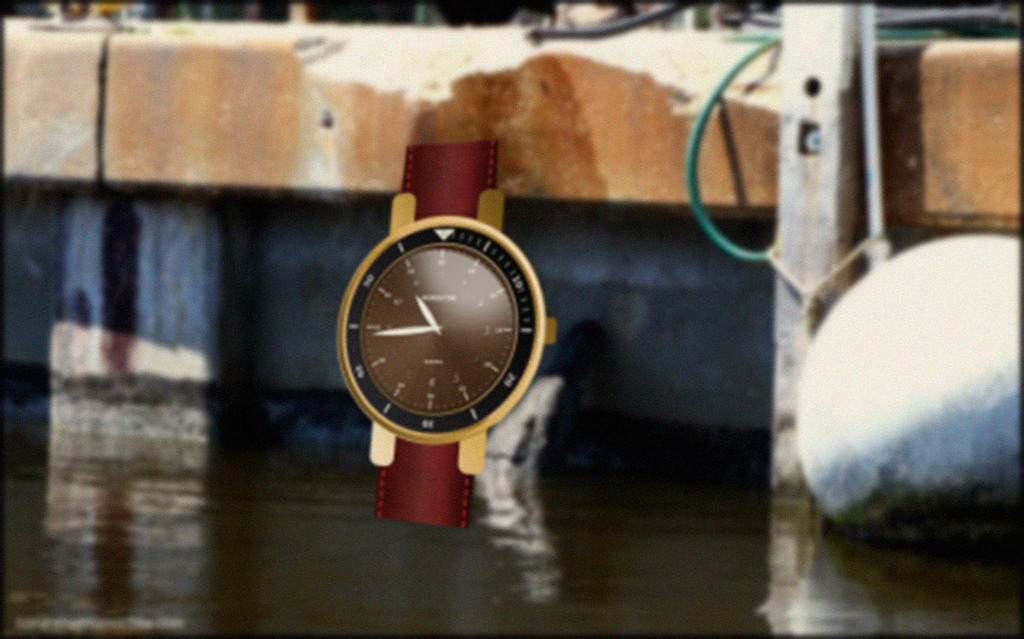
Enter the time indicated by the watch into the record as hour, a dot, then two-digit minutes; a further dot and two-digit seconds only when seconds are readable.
10.44
